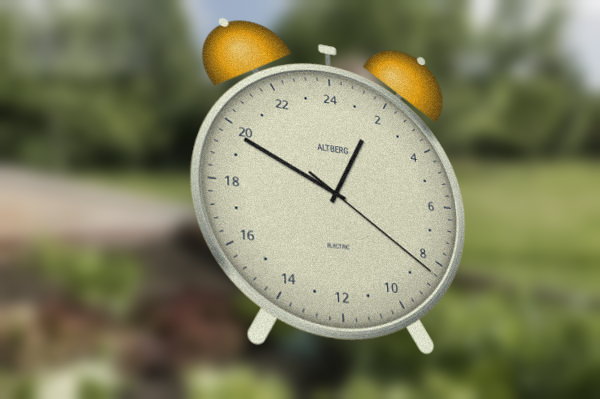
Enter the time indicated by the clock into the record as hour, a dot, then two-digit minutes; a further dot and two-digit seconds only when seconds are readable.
1.49.21
